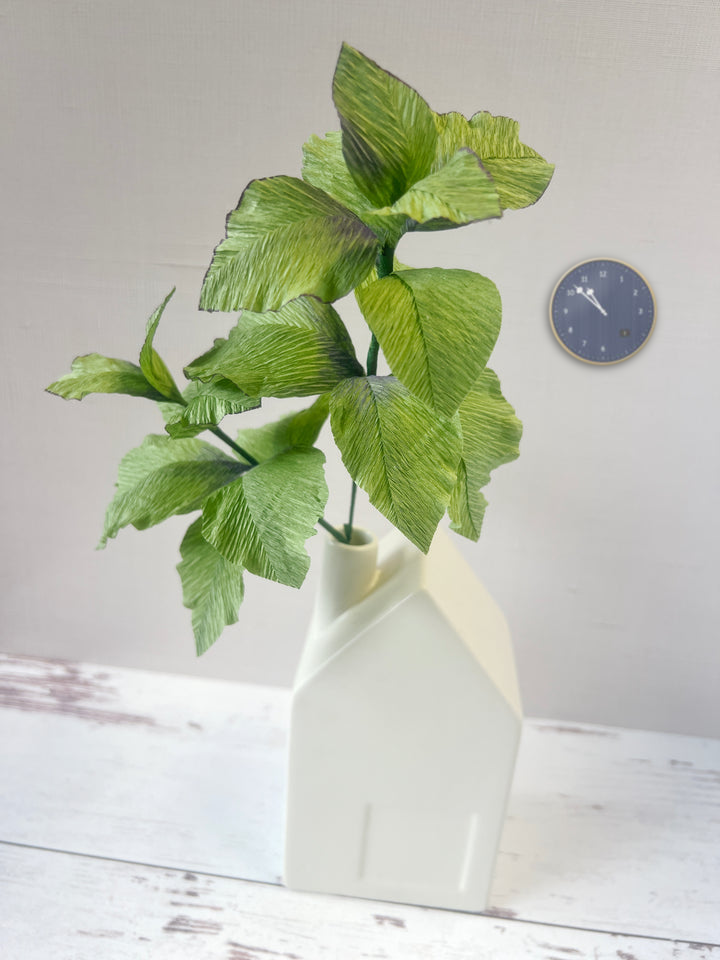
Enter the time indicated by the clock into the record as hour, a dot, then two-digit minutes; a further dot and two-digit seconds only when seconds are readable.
10.52
